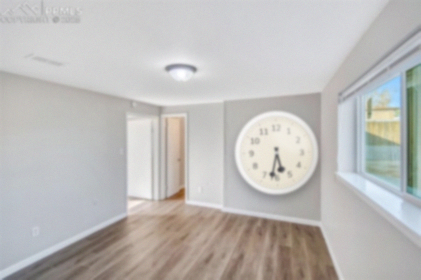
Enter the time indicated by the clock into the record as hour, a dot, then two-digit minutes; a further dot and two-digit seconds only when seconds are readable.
5.32
